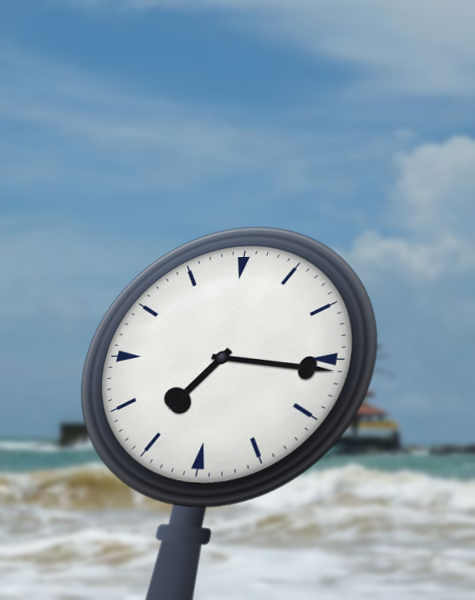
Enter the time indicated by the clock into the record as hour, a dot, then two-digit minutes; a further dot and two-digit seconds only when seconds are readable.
7.16
